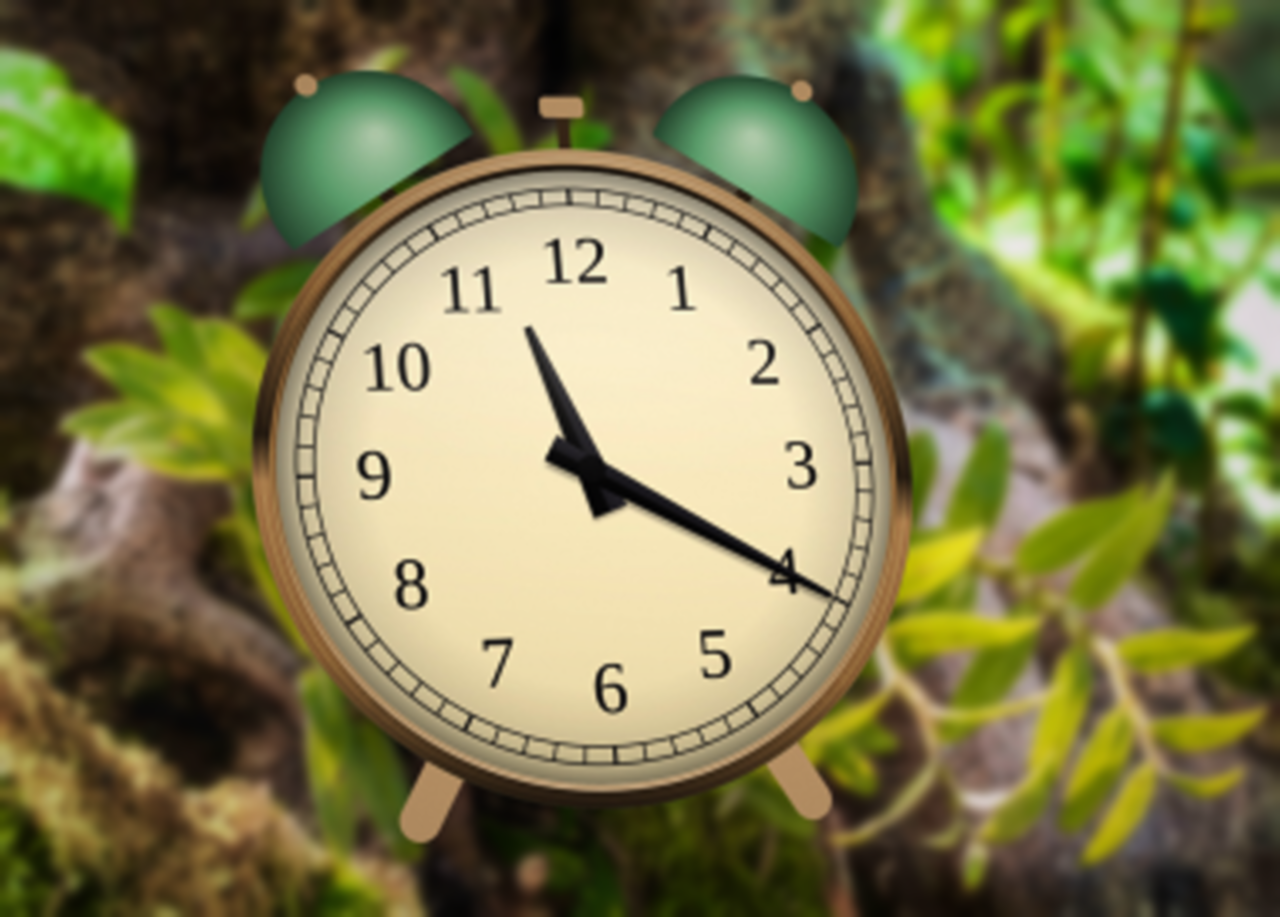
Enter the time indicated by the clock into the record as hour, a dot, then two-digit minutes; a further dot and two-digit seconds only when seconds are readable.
11.20
